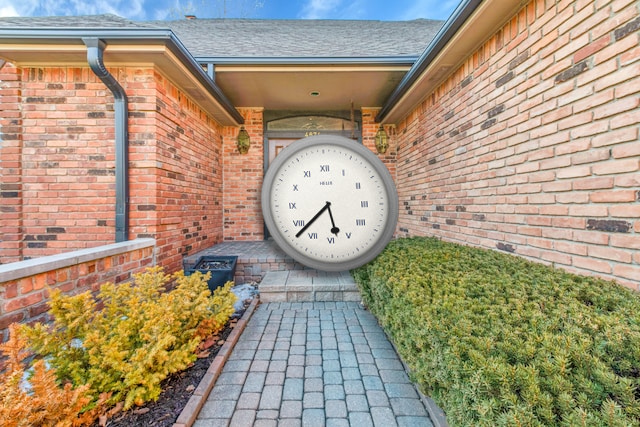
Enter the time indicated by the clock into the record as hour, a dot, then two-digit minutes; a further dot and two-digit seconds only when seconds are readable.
5.38
